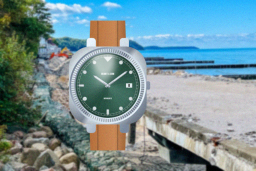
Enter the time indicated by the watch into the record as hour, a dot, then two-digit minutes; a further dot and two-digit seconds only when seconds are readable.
10.09
